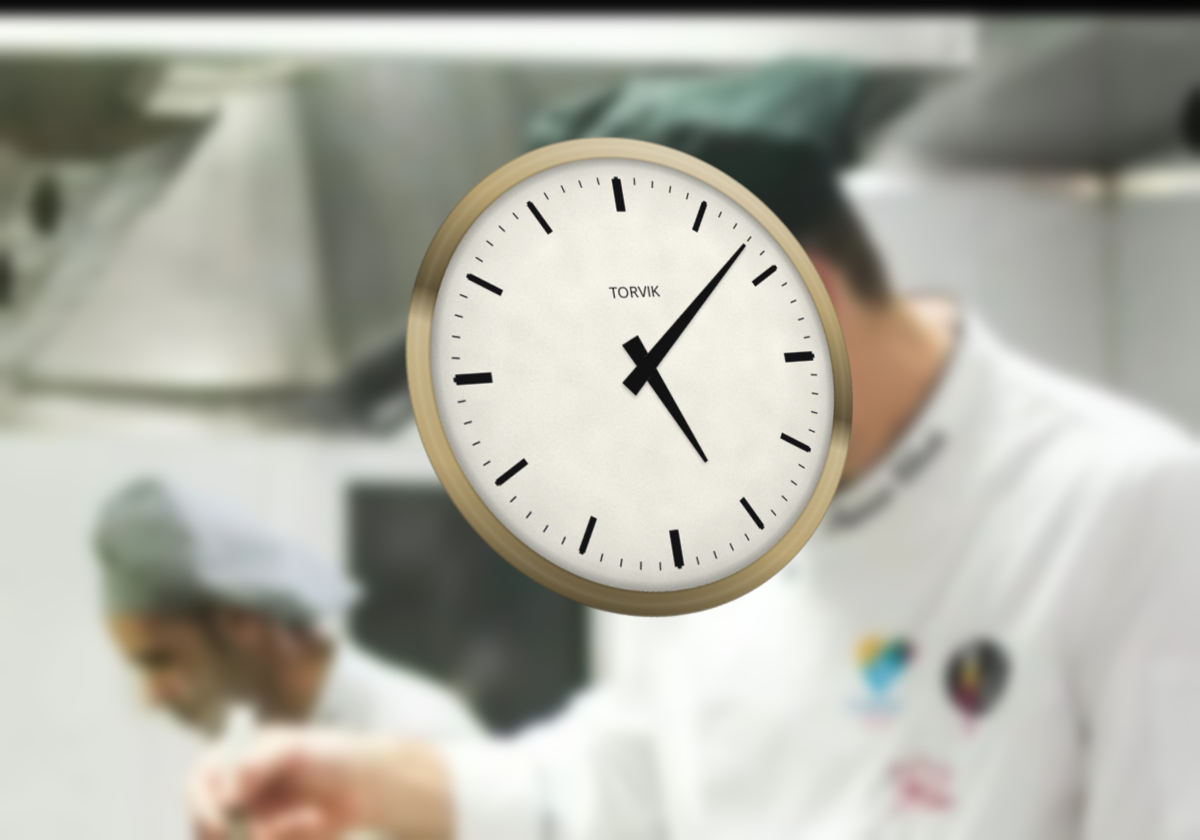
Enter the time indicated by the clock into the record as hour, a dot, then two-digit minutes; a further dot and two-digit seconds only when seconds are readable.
5.08
